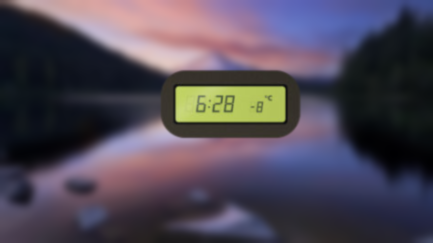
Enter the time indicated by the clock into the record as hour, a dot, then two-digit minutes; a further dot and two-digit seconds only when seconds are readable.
6.28
